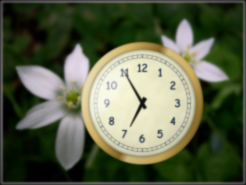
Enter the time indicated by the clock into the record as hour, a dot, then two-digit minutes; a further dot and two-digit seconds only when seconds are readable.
6.55
